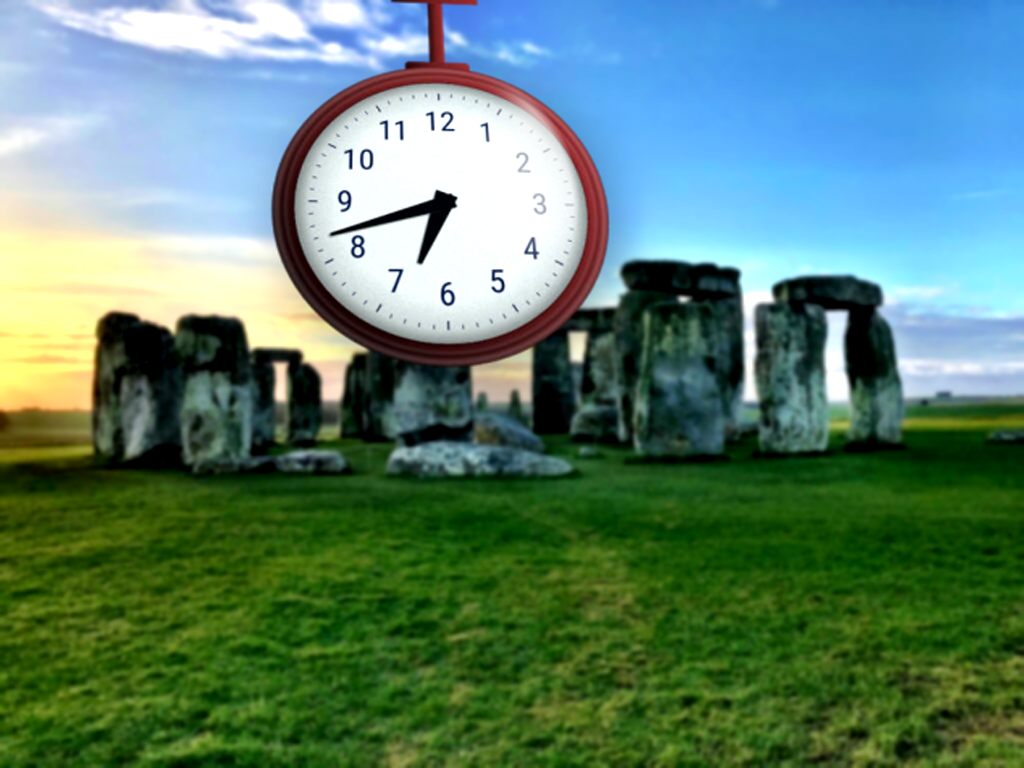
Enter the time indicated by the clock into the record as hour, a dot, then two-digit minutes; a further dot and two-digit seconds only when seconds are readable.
6.42
